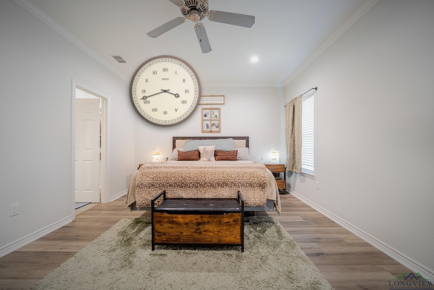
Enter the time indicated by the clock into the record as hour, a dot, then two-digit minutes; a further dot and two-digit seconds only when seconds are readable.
3.42
